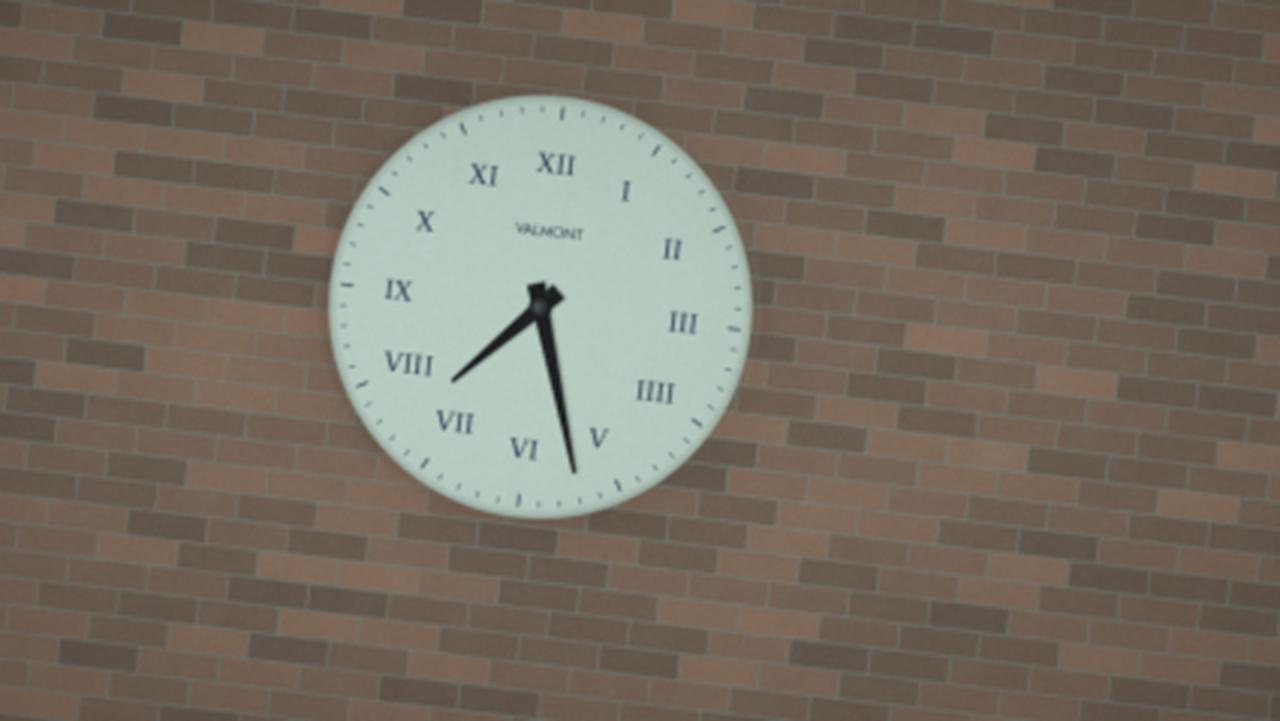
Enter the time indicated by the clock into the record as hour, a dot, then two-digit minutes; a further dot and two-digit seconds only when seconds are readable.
7.27
